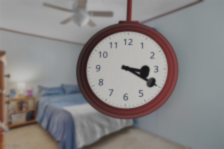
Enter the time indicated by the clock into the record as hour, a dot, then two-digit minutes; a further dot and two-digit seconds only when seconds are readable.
3.20
